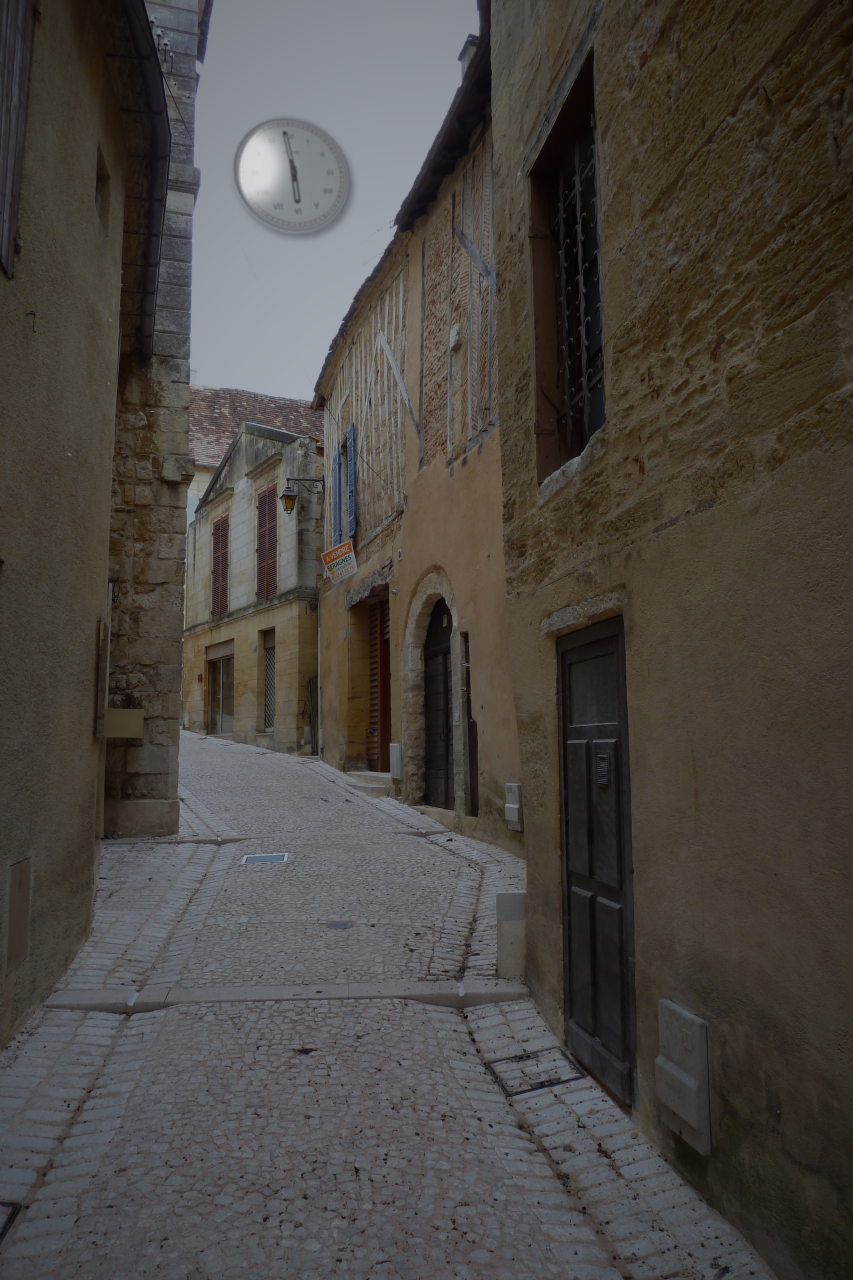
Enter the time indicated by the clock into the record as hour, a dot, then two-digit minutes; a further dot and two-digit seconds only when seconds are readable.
5.59
